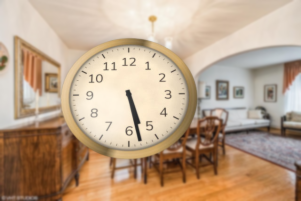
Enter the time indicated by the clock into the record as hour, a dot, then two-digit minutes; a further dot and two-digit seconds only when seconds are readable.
5.28
